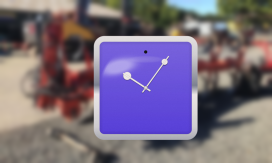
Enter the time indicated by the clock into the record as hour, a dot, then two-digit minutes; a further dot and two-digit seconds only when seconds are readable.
10.06
